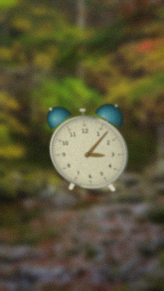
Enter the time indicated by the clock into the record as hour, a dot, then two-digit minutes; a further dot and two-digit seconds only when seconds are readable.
3.07
